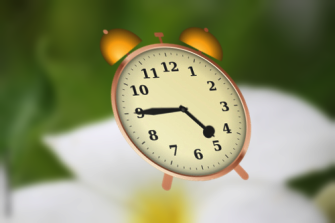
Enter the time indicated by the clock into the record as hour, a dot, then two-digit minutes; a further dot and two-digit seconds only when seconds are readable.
4.45
